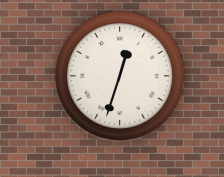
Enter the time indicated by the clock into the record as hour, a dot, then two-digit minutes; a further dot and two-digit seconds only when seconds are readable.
12.33
